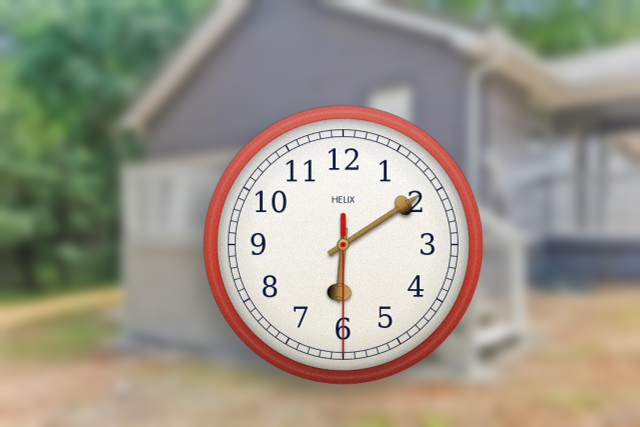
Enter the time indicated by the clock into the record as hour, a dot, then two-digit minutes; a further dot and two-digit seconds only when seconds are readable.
6.09.30
